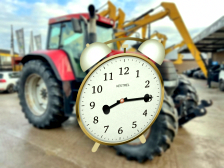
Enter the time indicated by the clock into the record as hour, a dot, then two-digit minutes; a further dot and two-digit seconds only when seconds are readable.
8.15
